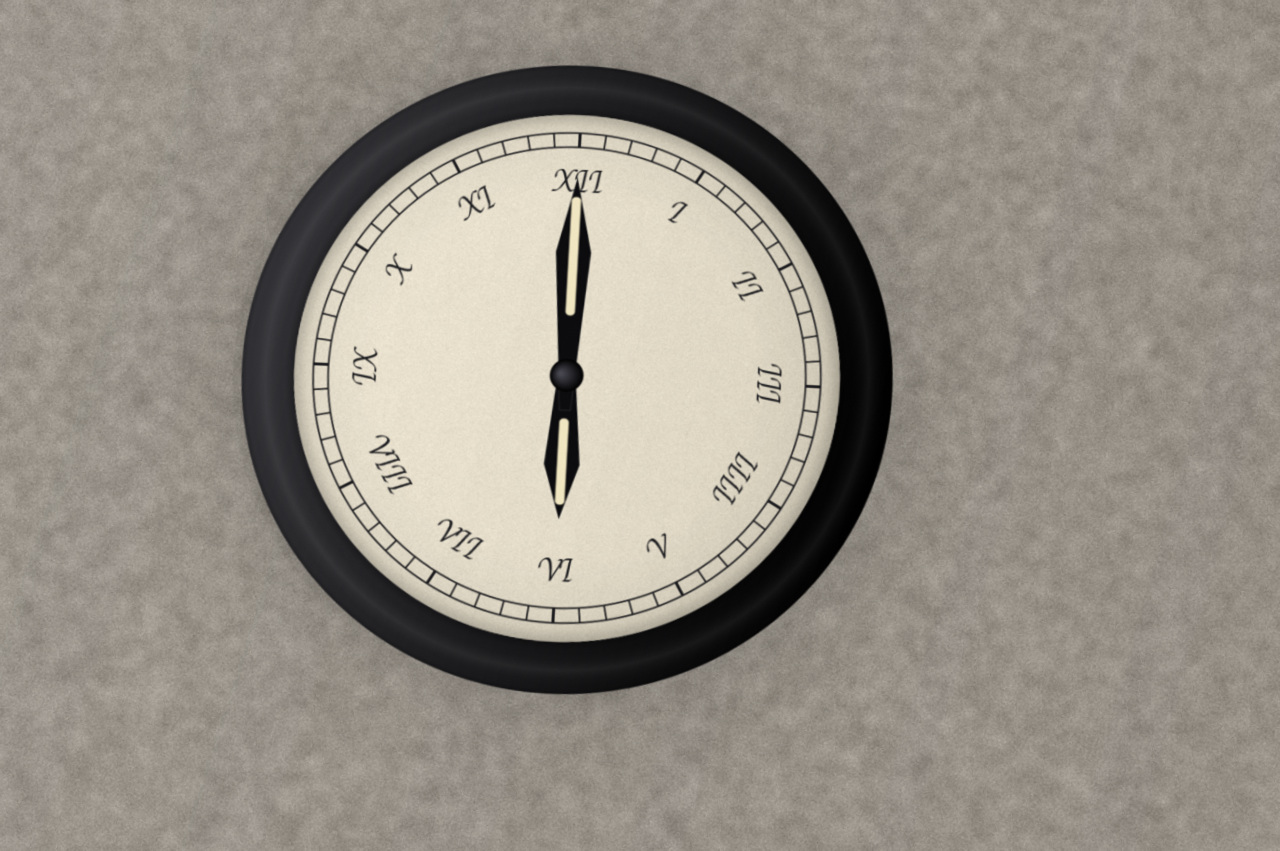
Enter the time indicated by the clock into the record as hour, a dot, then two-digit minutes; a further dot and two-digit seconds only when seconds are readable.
6.00
